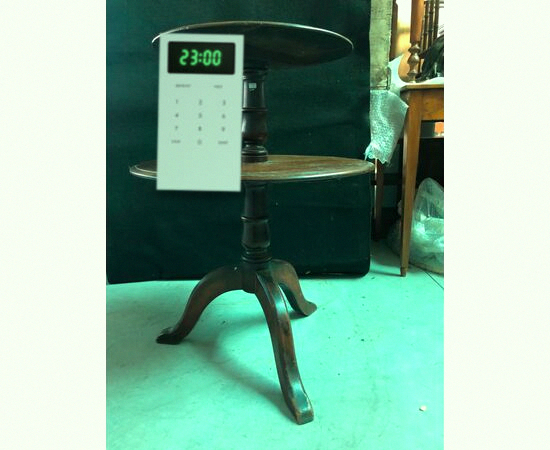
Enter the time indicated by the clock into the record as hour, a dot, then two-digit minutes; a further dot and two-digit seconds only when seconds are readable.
23.00
